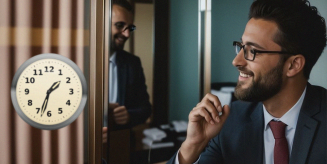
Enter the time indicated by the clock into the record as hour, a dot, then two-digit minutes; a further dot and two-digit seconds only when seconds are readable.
1.33
